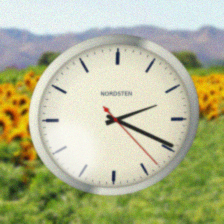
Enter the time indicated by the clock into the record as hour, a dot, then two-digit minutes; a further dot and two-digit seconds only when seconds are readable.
2.19.23
